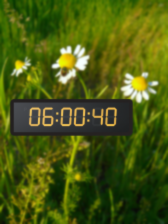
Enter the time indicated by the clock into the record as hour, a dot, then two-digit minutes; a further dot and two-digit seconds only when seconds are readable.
6.00.40
